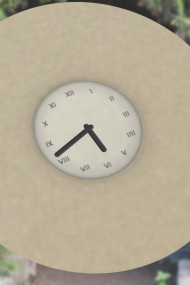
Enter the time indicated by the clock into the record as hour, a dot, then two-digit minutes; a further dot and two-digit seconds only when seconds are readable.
5.42
